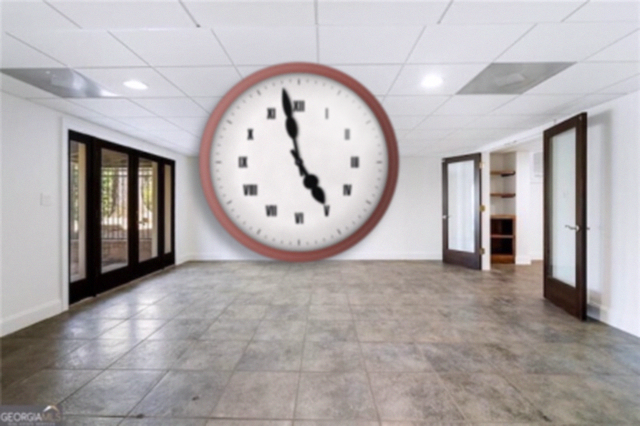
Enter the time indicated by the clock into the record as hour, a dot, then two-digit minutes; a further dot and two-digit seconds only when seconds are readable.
4.58
